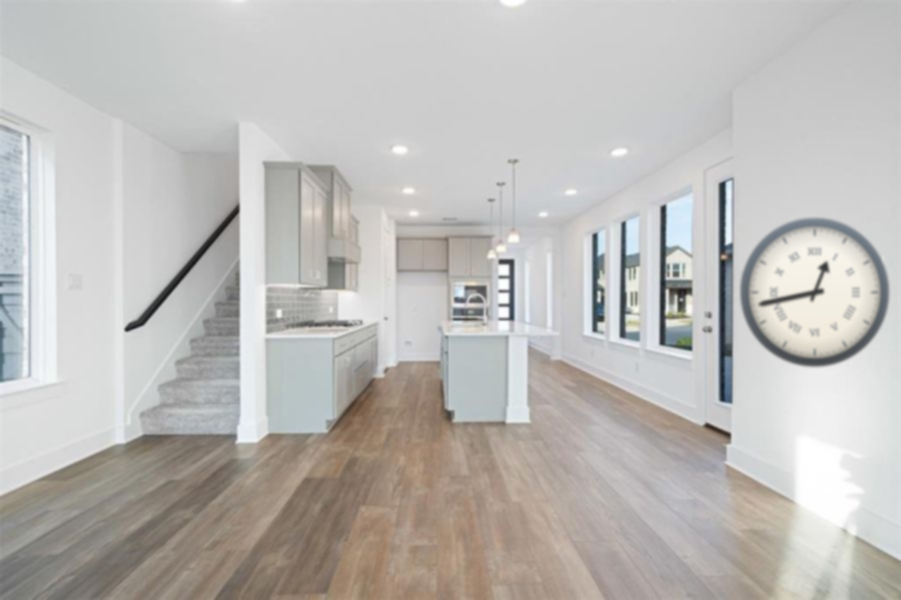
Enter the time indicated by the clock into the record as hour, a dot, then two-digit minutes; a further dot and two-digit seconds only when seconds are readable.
12.43
